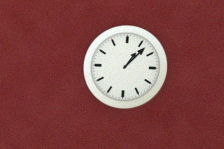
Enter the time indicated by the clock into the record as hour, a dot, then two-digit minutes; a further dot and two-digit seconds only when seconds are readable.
1.07
